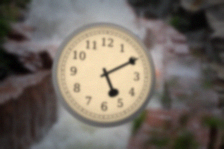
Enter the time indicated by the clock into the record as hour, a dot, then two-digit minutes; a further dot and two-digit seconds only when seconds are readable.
5.10
